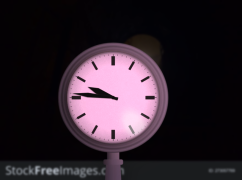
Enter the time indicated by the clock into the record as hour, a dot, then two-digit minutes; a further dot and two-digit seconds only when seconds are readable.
9.46
